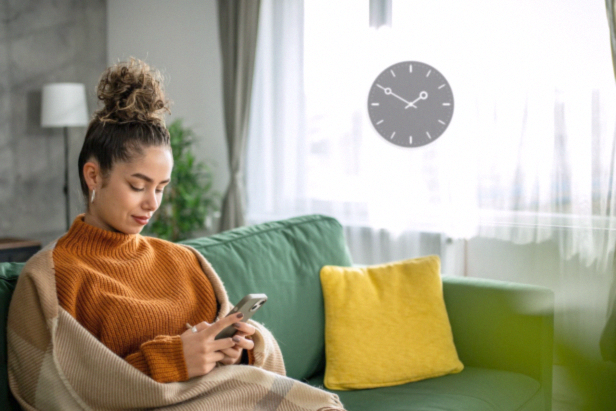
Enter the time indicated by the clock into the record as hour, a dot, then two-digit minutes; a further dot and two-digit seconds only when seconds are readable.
1.50
